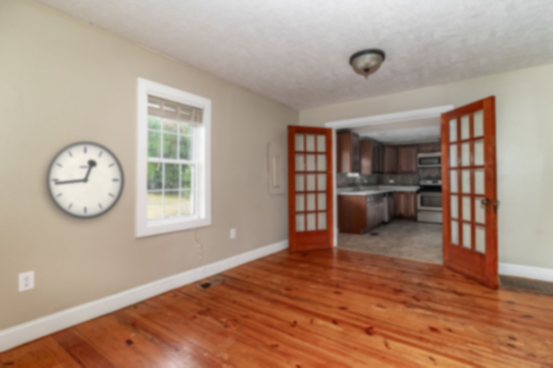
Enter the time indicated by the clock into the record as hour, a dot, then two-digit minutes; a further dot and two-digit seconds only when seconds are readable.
12.44
